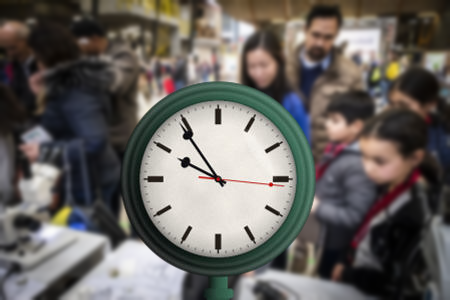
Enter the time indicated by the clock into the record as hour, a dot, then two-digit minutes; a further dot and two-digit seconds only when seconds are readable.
9.54.16
